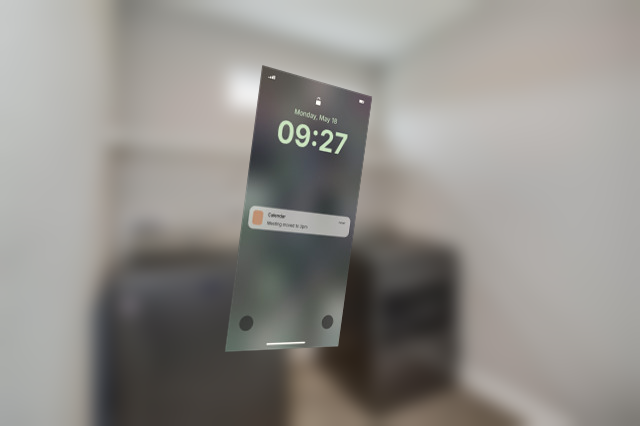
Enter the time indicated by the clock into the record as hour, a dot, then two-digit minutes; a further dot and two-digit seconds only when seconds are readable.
9.27
